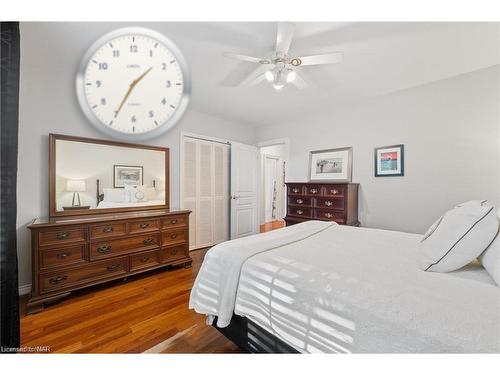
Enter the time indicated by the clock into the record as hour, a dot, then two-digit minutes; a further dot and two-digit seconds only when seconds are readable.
1.35
